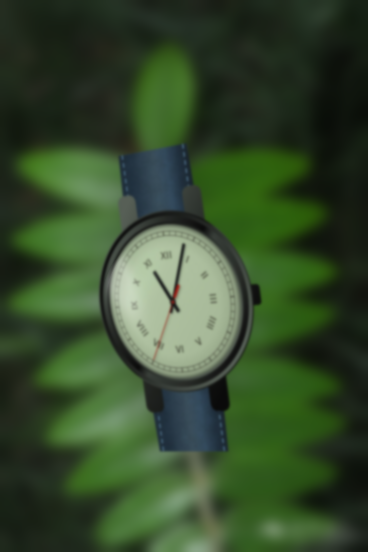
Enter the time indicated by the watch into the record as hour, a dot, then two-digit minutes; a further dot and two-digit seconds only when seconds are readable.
11.03.35
